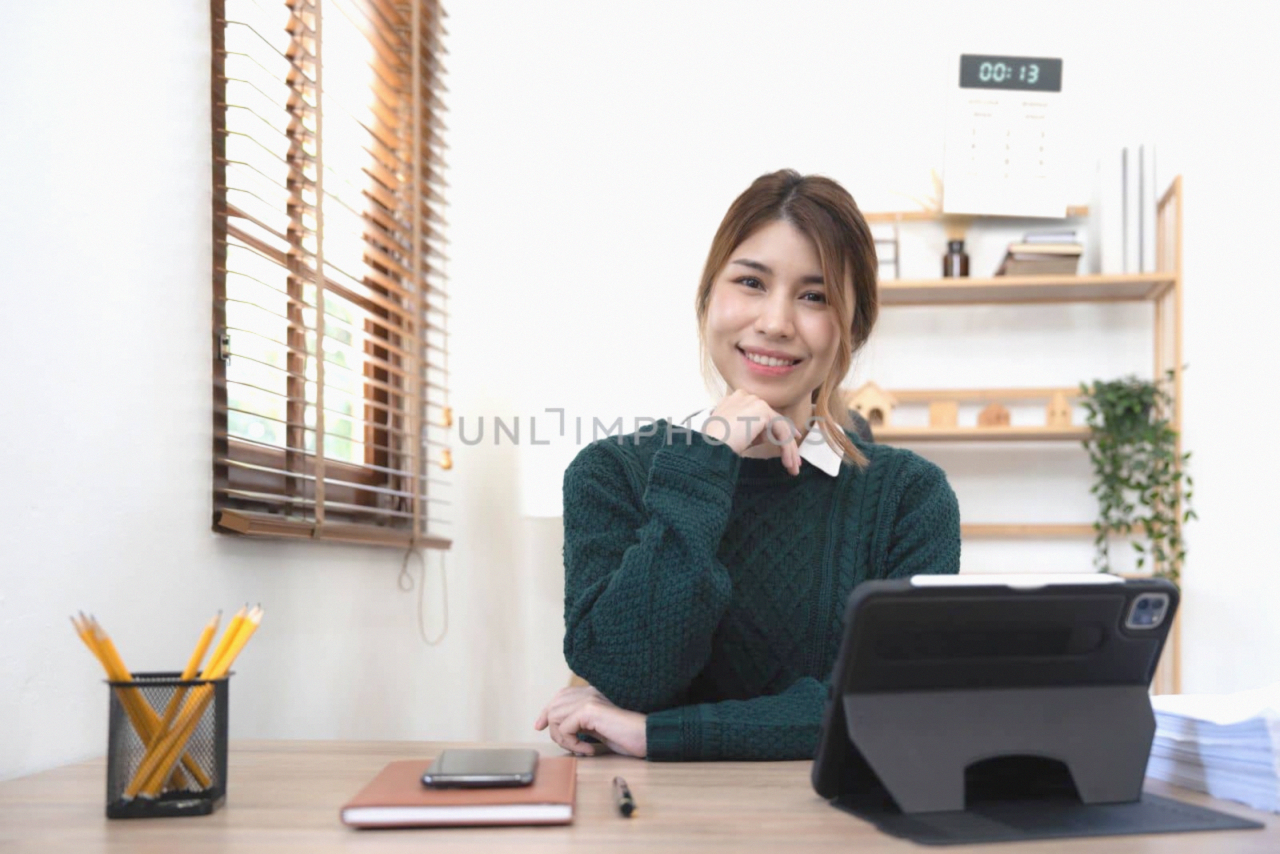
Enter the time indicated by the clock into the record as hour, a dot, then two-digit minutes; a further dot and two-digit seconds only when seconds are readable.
0.13
